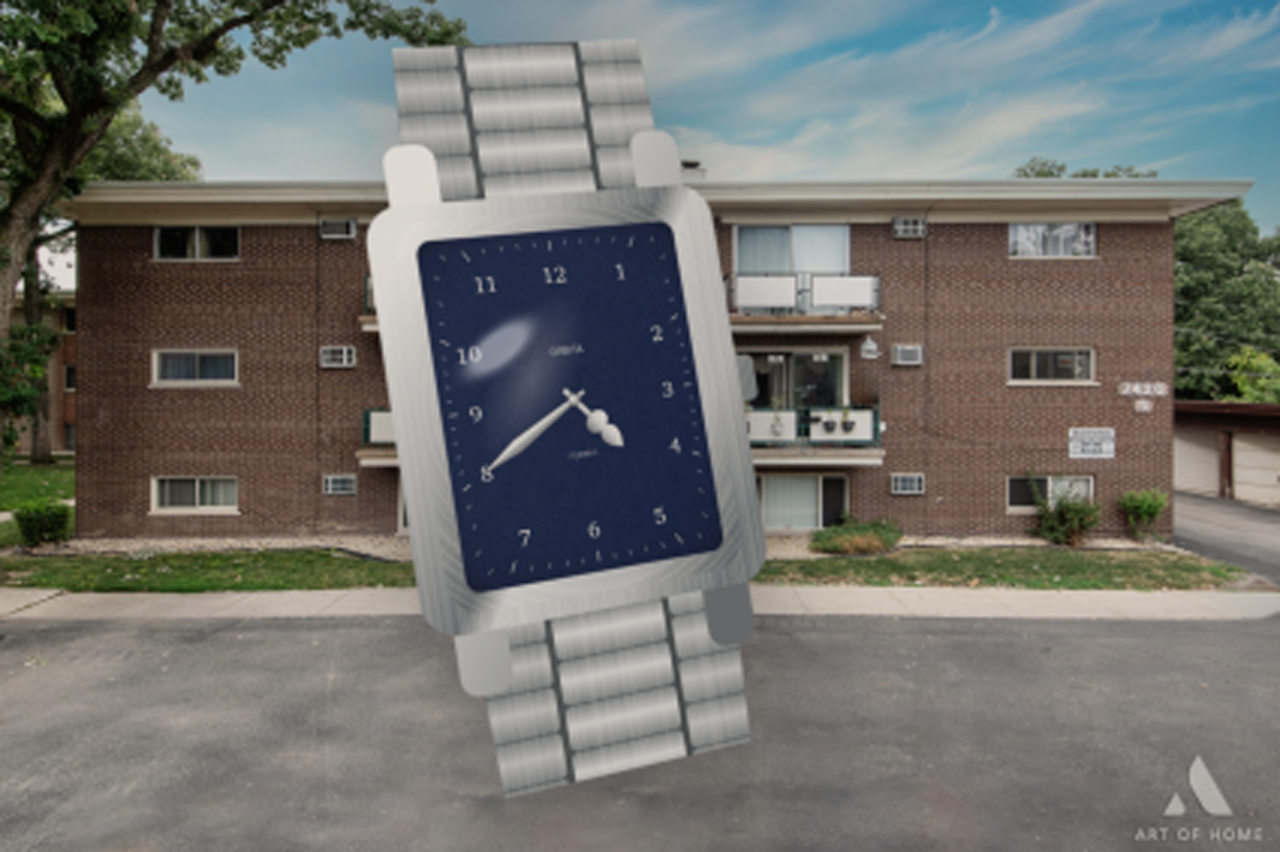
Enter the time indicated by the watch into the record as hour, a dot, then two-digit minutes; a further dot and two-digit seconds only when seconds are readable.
4.40
